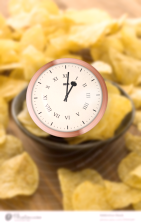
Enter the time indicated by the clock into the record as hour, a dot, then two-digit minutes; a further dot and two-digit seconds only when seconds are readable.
1.01
